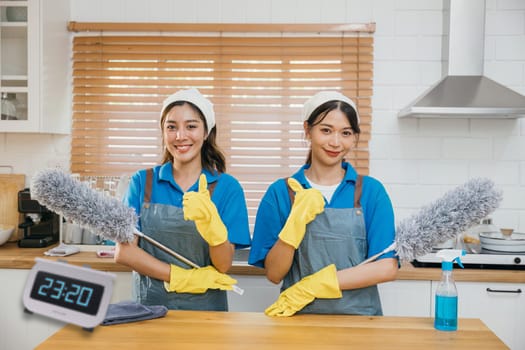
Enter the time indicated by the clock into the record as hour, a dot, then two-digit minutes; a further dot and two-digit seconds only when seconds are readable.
23.20
